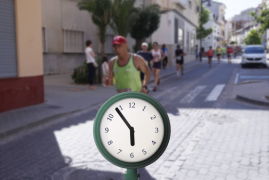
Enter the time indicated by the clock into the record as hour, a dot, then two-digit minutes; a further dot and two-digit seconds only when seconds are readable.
5.54
